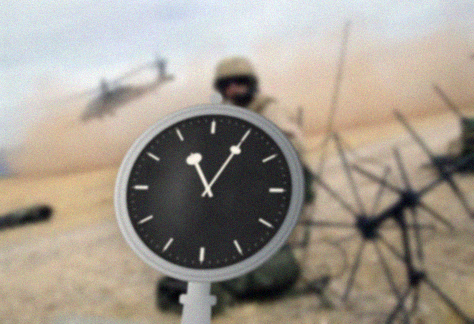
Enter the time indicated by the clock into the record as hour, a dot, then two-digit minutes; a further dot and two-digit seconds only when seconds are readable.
11.05
